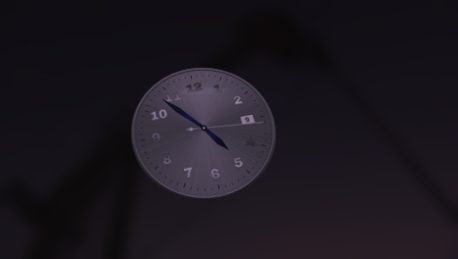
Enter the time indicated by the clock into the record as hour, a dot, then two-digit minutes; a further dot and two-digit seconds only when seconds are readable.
4.53.16
